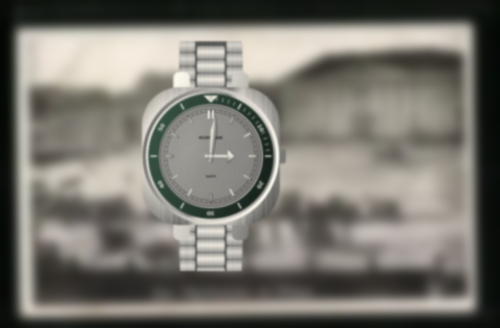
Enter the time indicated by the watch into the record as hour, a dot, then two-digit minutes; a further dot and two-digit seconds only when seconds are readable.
3.01
